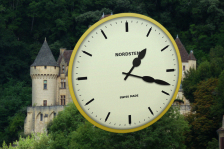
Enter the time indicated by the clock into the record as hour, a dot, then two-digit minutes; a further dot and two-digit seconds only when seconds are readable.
1.18
